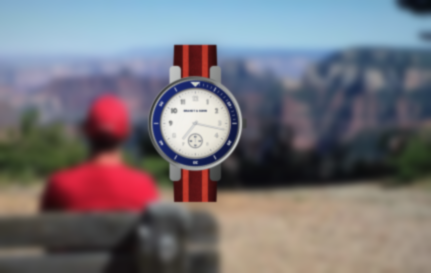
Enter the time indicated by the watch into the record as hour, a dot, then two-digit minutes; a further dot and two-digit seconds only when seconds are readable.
7.17
